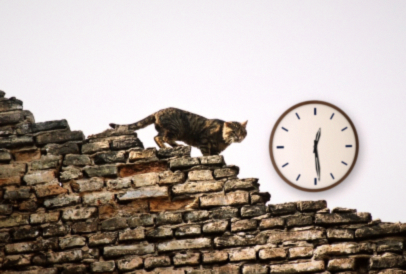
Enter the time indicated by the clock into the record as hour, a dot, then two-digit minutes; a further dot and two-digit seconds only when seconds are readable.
12.29
